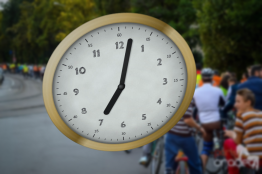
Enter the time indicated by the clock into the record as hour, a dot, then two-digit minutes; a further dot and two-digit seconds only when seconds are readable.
7.02
